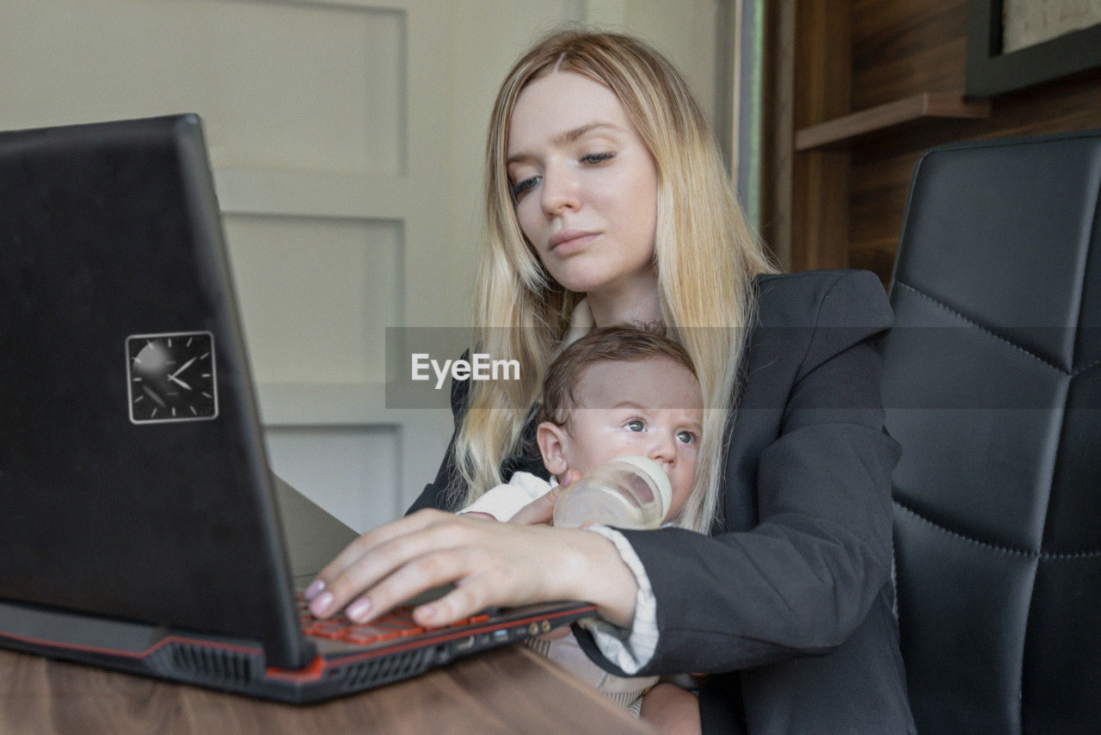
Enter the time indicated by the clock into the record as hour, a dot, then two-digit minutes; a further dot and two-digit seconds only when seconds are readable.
4.09
